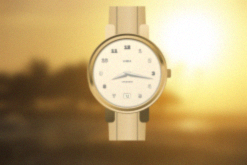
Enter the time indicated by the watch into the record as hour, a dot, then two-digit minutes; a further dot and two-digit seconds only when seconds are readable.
8.17
